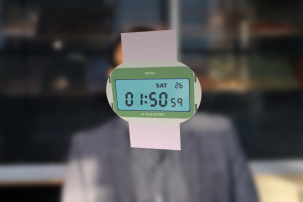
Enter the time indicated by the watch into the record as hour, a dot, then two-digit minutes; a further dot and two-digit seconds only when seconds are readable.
1.50.59
